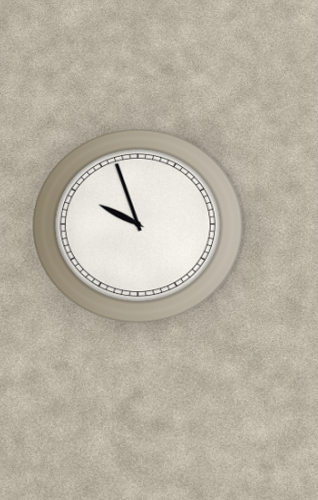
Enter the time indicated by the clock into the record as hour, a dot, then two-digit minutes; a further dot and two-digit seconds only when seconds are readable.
9.57
